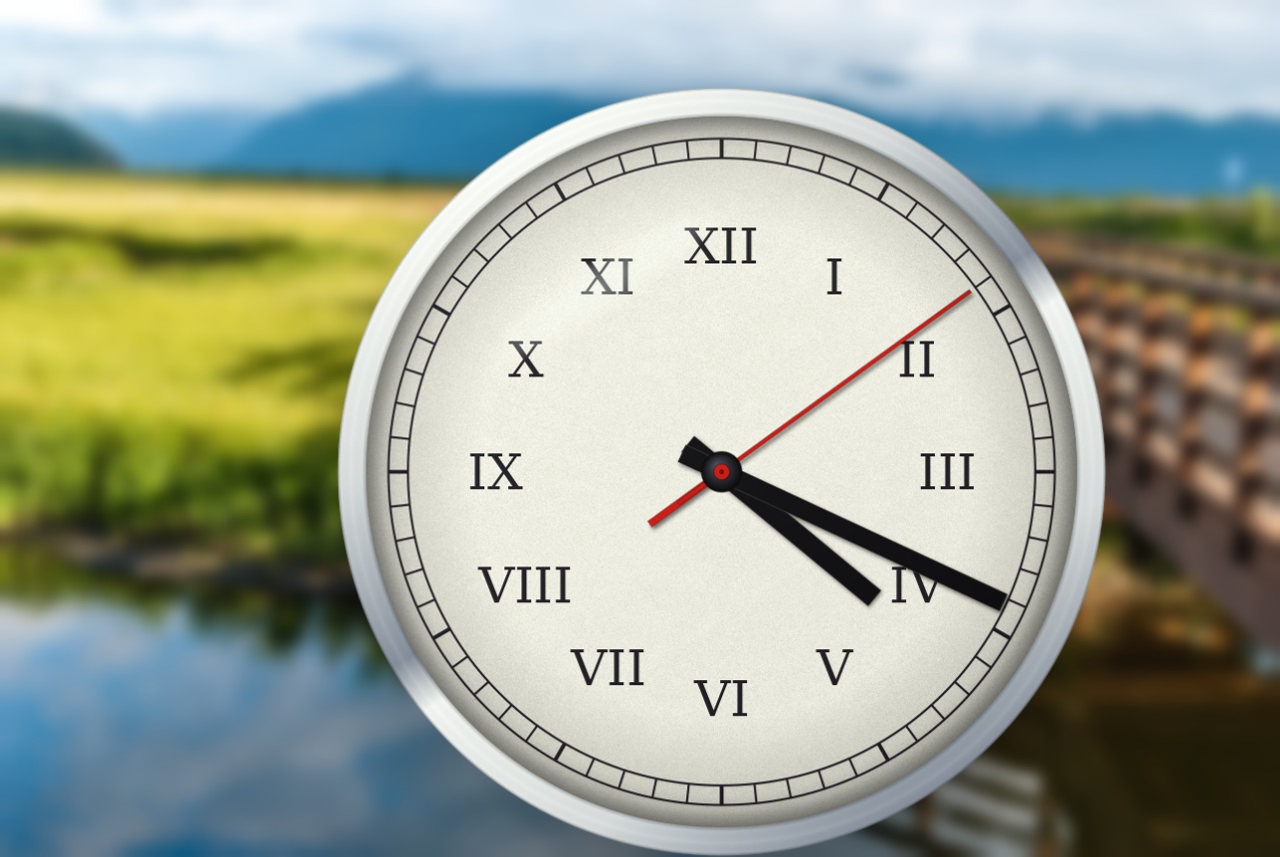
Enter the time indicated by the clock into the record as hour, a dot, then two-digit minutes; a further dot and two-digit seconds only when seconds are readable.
4.19.09
